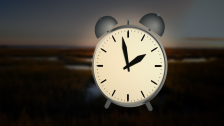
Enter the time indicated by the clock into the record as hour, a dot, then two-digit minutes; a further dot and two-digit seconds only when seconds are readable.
1.58
